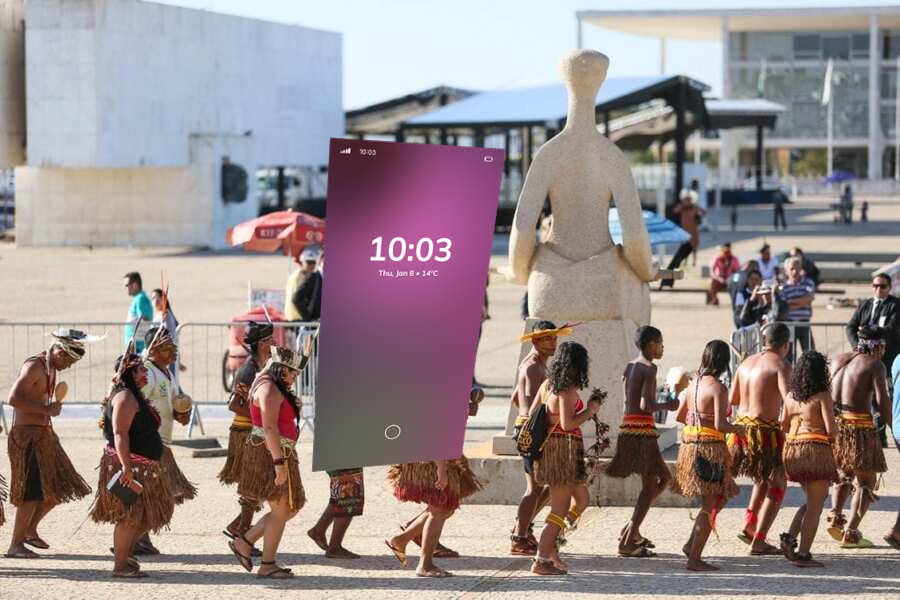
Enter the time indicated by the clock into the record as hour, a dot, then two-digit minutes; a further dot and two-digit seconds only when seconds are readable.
10.03
